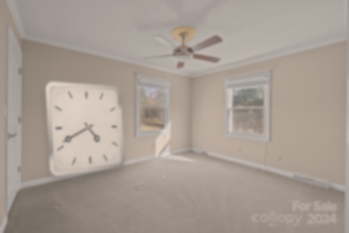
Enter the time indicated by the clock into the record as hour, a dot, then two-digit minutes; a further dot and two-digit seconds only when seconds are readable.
4.41
